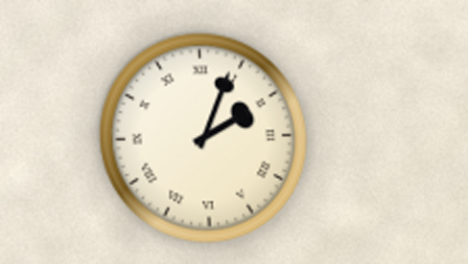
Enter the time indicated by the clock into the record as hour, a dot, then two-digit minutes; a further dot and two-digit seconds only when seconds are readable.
2.04
